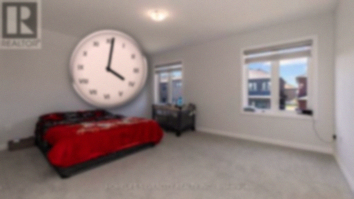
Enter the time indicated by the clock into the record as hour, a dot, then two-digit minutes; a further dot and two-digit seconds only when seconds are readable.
4.01
